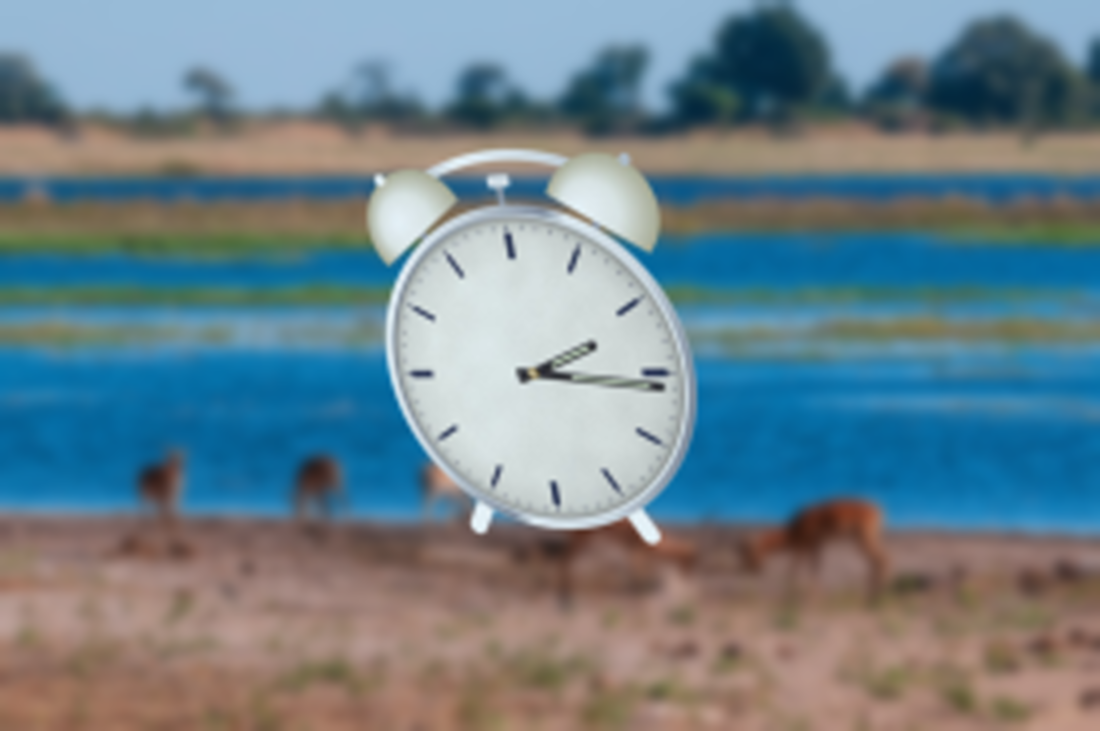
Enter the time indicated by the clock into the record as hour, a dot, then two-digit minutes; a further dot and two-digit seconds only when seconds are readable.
2.16
